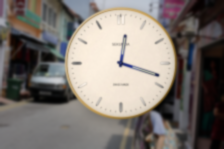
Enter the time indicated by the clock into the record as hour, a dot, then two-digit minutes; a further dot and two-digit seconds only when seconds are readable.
12.18
